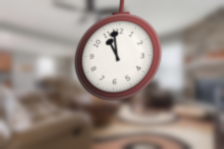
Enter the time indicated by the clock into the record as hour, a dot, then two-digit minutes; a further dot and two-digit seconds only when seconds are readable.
10.58
